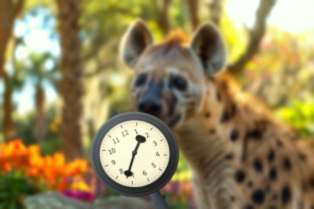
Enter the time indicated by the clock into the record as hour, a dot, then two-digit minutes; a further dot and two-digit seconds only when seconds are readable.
1.37
